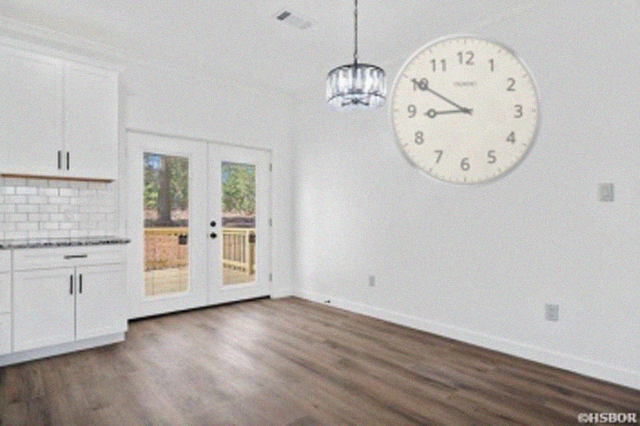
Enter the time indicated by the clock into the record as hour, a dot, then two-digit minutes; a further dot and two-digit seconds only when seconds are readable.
8.50
